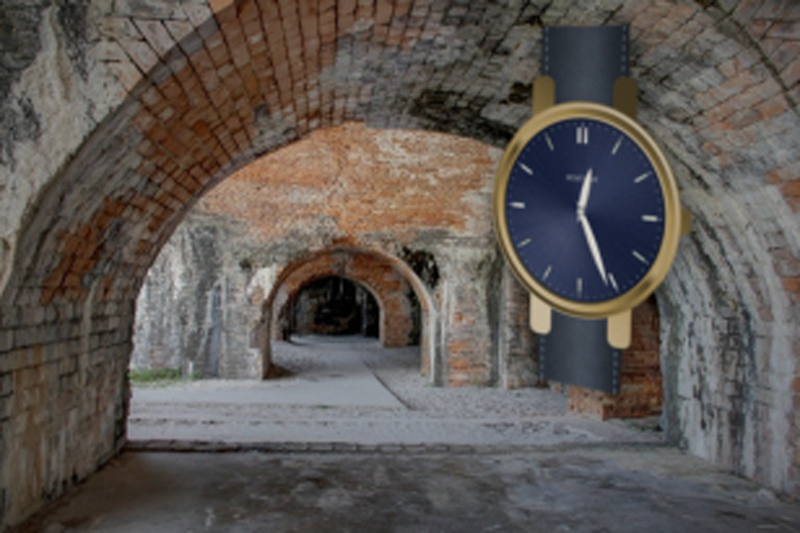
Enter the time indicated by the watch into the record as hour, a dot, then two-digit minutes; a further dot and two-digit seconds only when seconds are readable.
12.26
